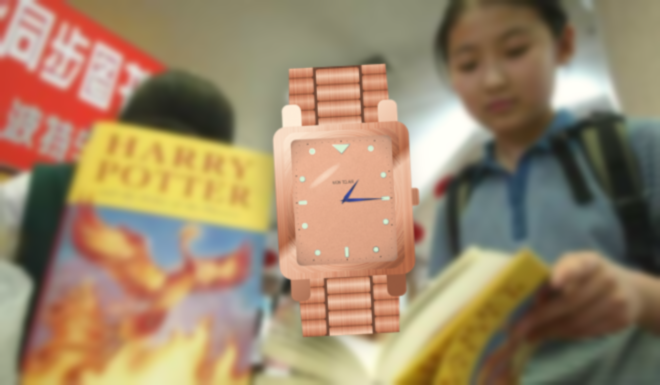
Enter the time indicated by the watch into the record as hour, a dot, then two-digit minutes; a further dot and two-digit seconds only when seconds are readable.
1.15
